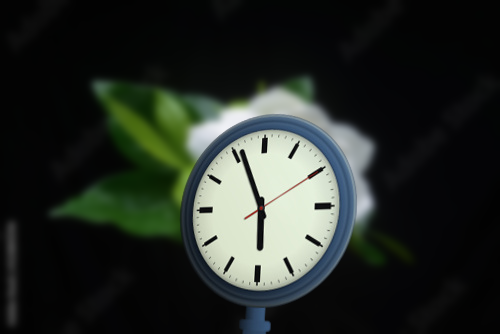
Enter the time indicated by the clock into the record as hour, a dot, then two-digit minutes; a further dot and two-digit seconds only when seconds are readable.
5.56.10
